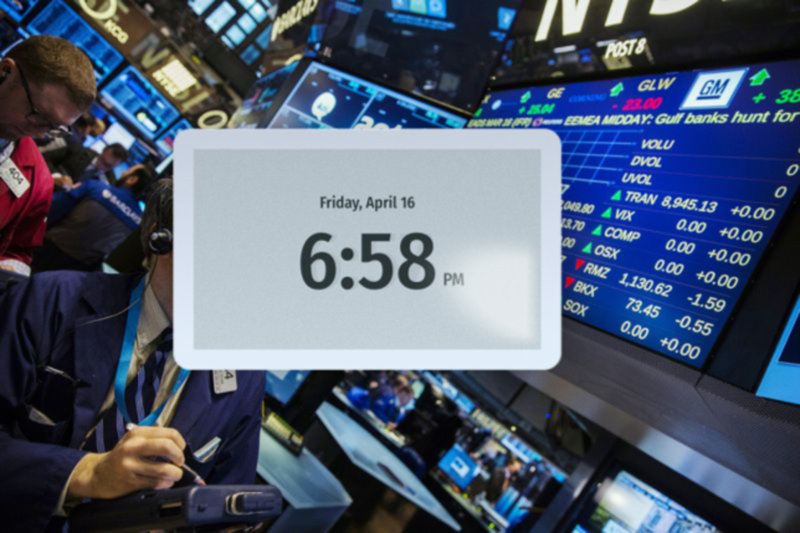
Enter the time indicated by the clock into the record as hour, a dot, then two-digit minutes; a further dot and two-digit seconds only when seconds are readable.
6.58
